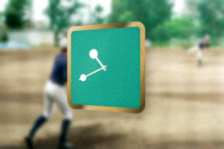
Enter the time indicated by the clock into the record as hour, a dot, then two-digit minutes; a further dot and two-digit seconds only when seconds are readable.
10.41
